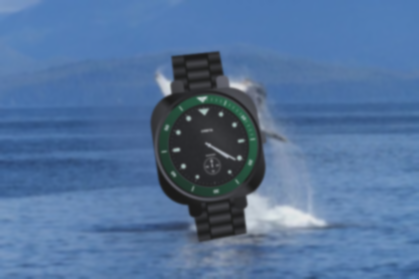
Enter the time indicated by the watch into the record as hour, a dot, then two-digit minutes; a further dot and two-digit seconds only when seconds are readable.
4.21
